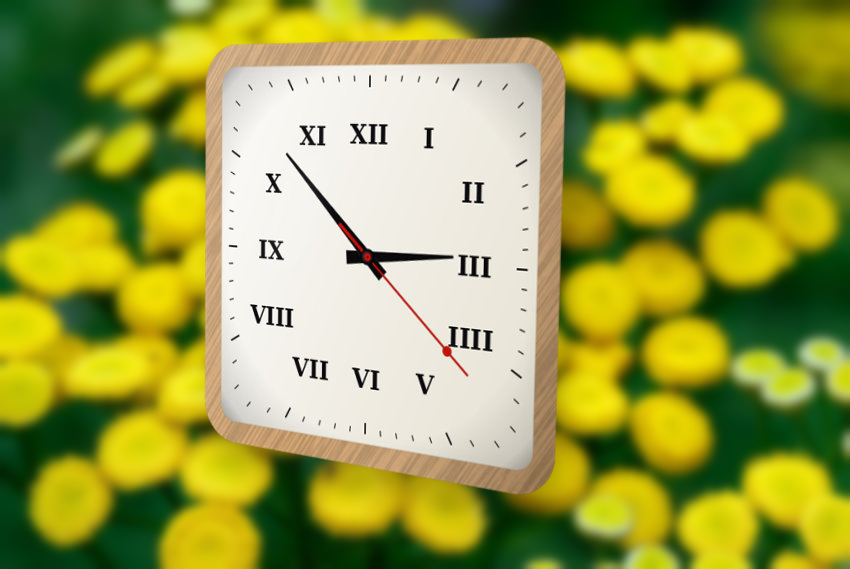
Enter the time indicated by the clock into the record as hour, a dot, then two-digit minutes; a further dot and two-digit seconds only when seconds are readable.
2.52.22
